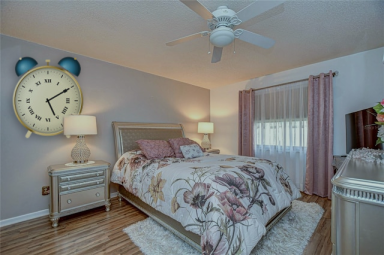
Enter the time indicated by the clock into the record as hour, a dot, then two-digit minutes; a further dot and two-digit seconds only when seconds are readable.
5.10
